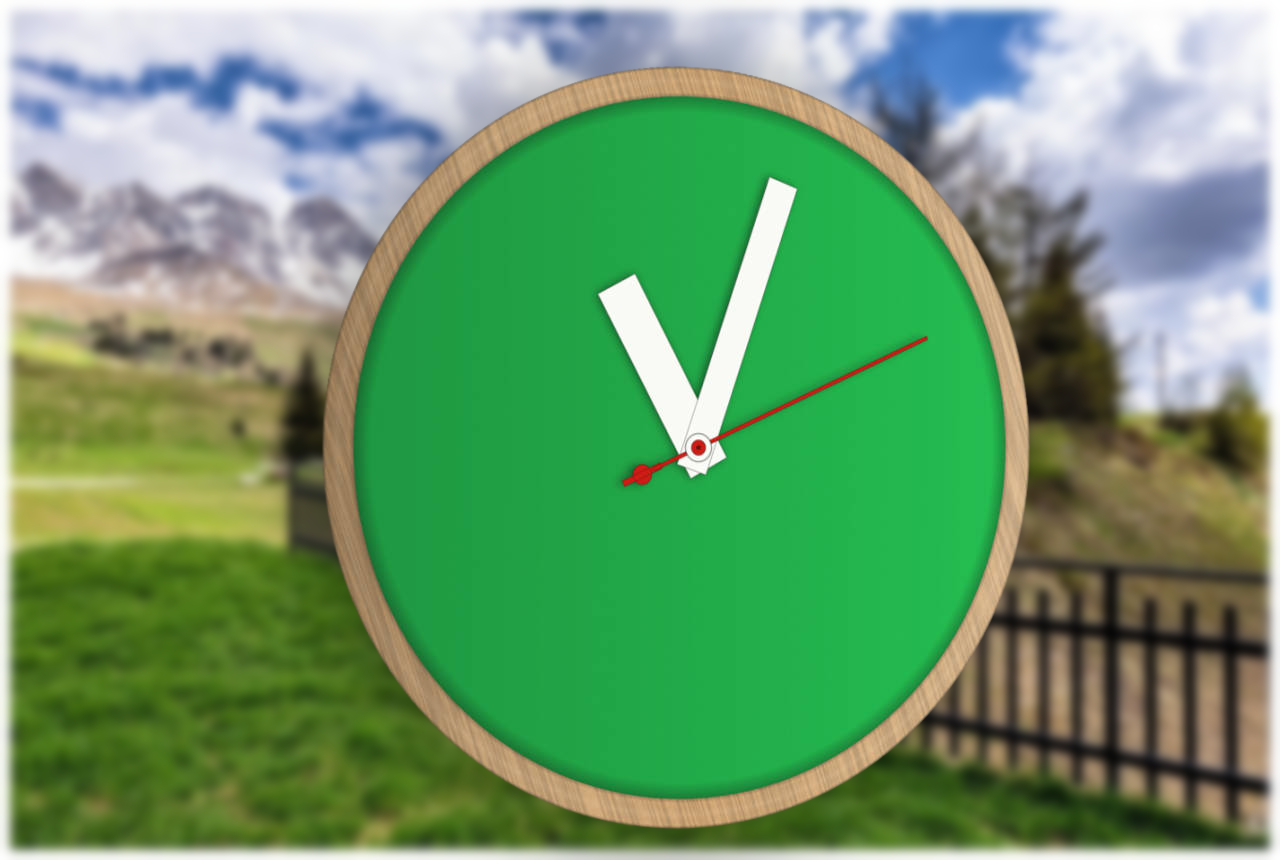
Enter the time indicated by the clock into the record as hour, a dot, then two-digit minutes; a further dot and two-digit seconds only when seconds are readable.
11.03.11
